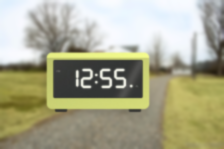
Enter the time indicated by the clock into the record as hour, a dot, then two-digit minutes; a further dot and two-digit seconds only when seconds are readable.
12.55
